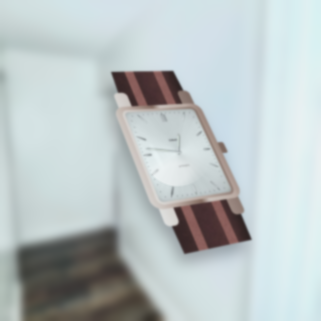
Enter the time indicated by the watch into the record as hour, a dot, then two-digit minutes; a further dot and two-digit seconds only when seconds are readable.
12.47
